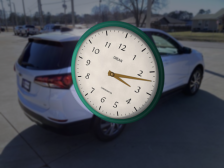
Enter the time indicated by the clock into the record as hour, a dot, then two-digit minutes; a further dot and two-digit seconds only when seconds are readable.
3.12
